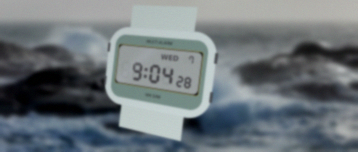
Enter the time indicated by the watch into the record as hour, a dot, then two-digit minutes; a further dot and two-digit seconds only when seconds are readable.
9.04
